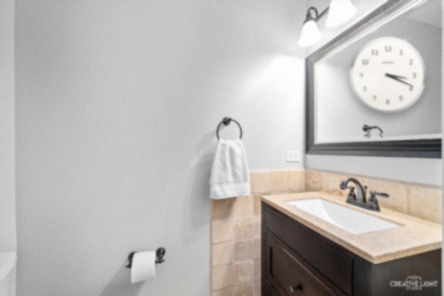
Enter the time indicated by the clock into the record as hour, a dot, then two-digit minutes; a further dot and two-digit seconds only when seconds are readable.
3.19
